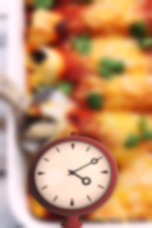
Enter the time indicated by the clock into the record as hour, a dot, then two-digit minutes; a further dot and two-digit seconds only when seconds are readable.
4.10
